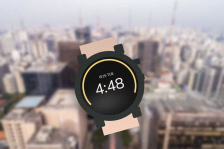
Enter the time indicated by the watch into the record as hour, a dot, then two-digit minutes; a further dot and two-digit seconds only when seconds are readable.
4.48
